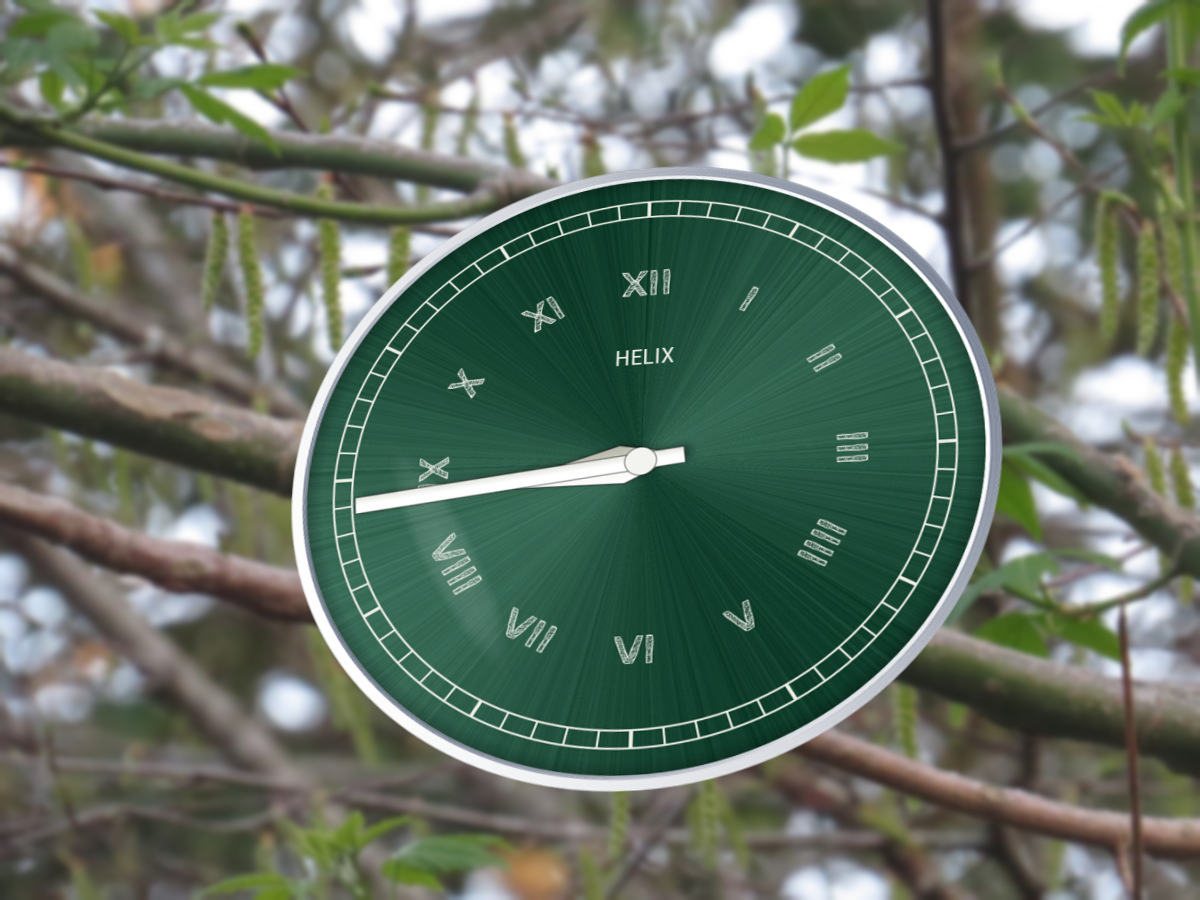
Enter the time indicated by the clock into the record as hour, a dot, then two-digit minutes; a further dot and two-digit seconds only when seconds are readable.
8.44
